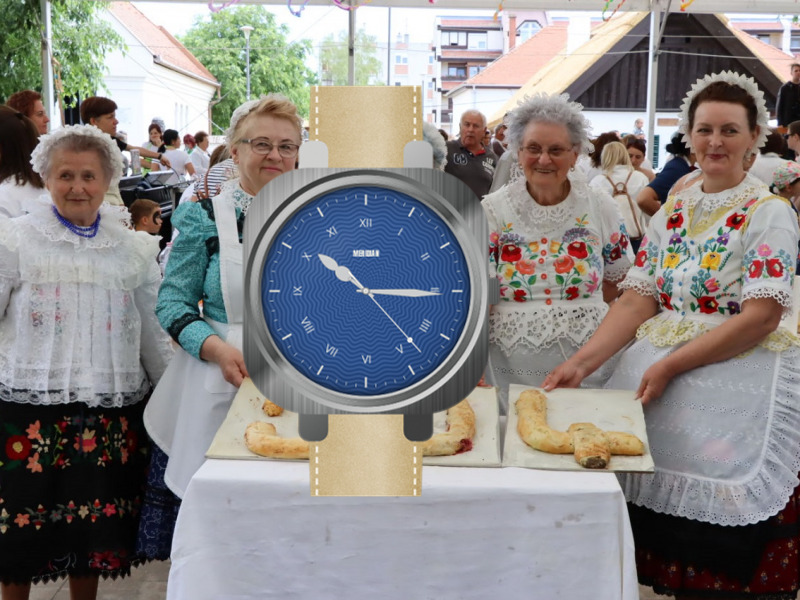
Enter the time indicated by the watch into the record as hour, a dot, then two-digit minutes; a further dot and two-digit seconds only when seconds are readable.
10.15.23
